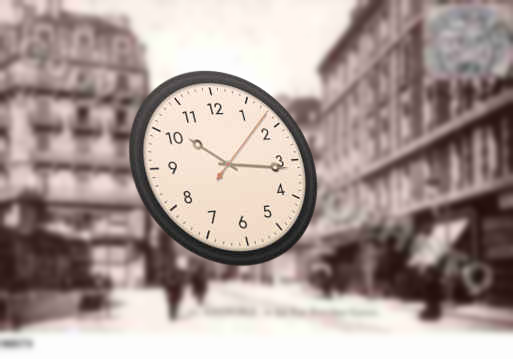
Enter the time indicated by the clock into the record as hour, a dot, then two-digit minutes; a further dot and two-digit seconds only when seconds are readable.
10.16.08
